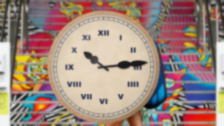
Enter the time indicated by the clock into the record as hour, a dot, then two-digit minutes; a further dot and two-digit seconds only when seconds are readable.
10.14
